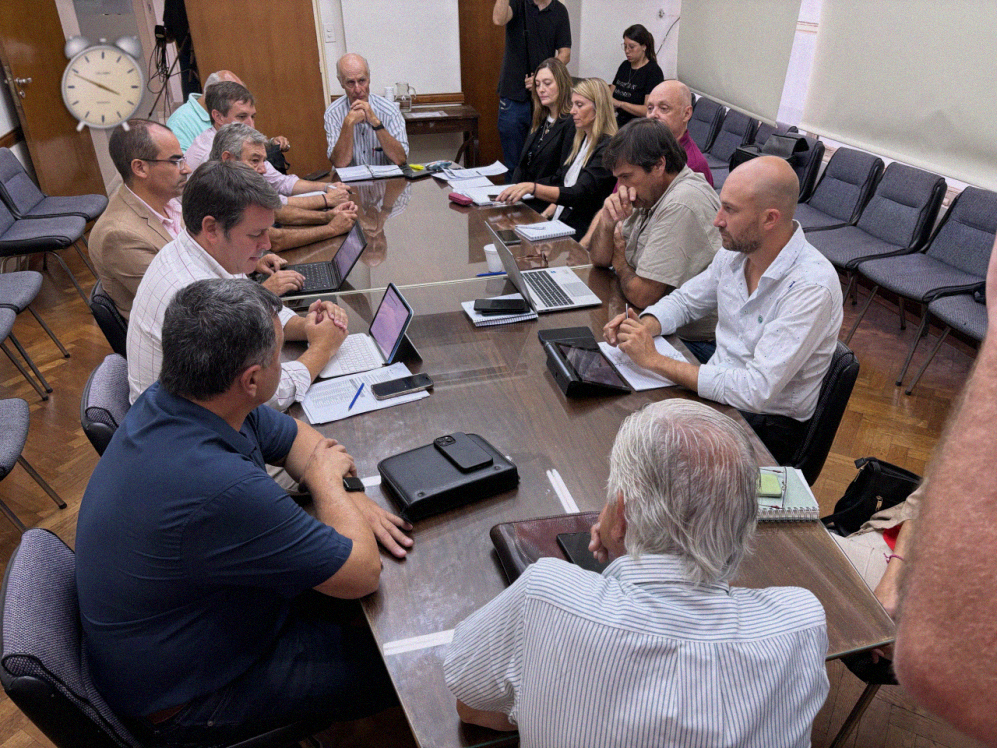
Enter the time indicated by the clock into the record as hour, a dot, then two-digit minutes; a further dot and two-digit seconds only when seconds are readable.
3.49
